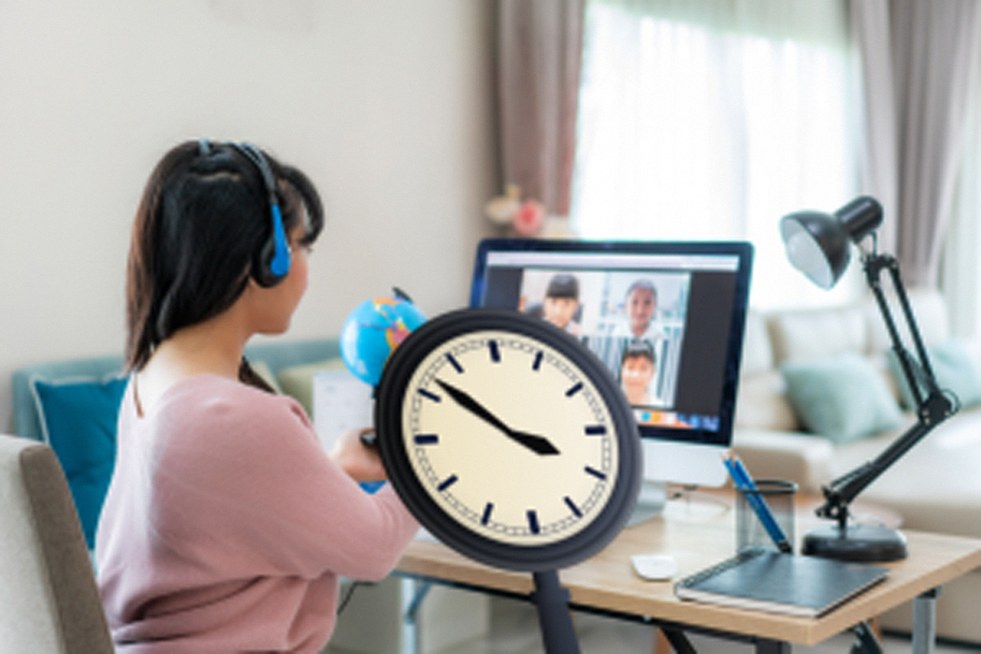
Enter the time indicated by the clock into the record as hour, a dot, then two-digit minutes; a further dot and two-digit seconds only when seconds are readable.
3.52
